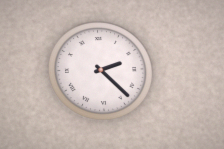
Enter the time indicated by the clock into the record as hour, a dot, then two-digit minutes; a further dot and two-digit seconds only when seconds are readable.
2.23
